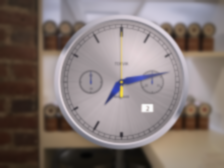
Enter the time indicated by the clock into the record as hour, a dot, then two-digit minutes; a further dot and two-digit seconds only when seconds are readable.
7.13
